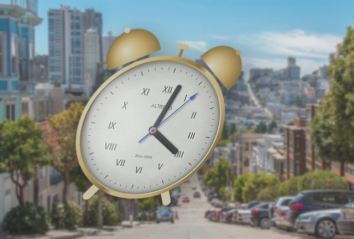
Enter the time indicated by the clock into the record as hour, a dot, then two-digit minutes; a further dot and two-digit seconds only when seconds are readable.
4.02.06
